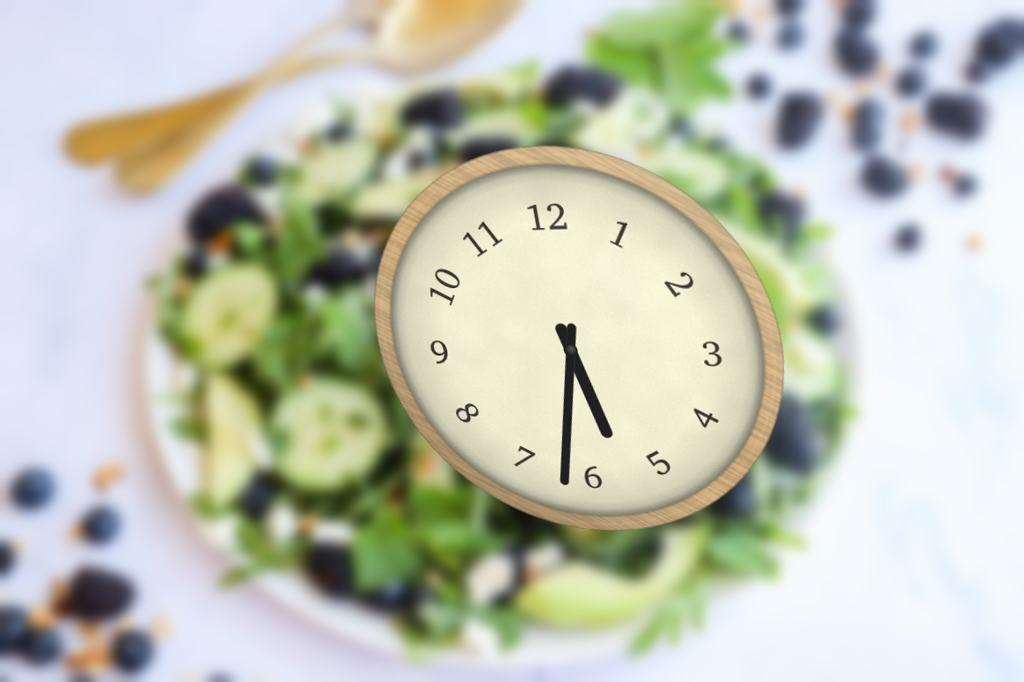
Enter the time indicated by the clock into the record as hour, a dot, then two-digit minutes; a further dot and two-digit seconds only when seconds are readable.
5.32
